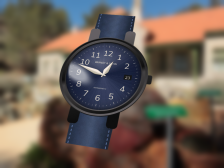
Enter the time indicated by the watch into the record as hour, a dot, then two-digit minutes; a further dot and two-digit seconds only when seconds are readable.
12.48
